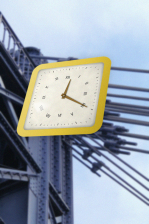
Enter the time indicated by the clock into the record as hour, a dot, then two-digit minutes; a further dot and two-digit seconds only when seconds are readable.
12.20
